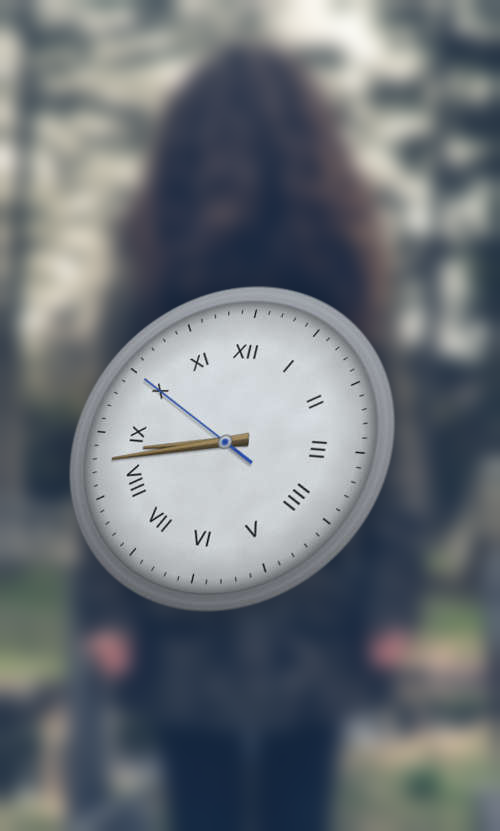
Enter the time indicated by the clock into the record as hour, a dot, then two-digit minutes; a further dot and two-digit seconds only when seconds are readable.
8.42.50
